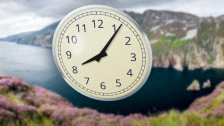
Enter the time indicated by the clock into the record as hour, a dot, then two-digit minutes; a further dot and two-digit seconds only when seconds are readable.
8.06
